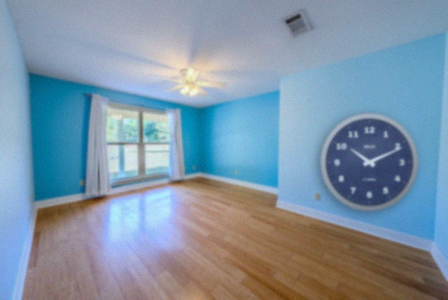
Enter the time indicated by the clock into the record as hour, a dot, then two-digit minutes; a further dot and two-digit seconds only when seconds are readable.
10.11
